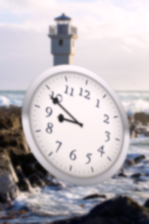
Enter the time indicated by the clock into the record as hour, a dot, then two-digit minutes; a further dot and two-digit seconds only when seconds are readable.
8.49
